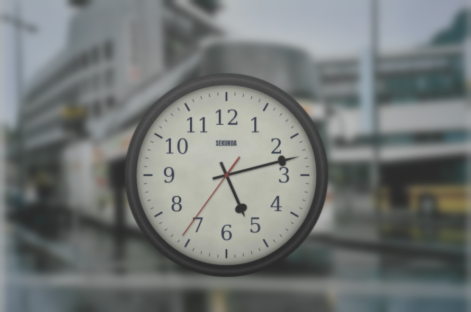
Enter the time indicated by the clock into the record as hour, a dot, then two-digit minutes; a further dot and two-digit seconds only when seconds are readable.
5.12.36
